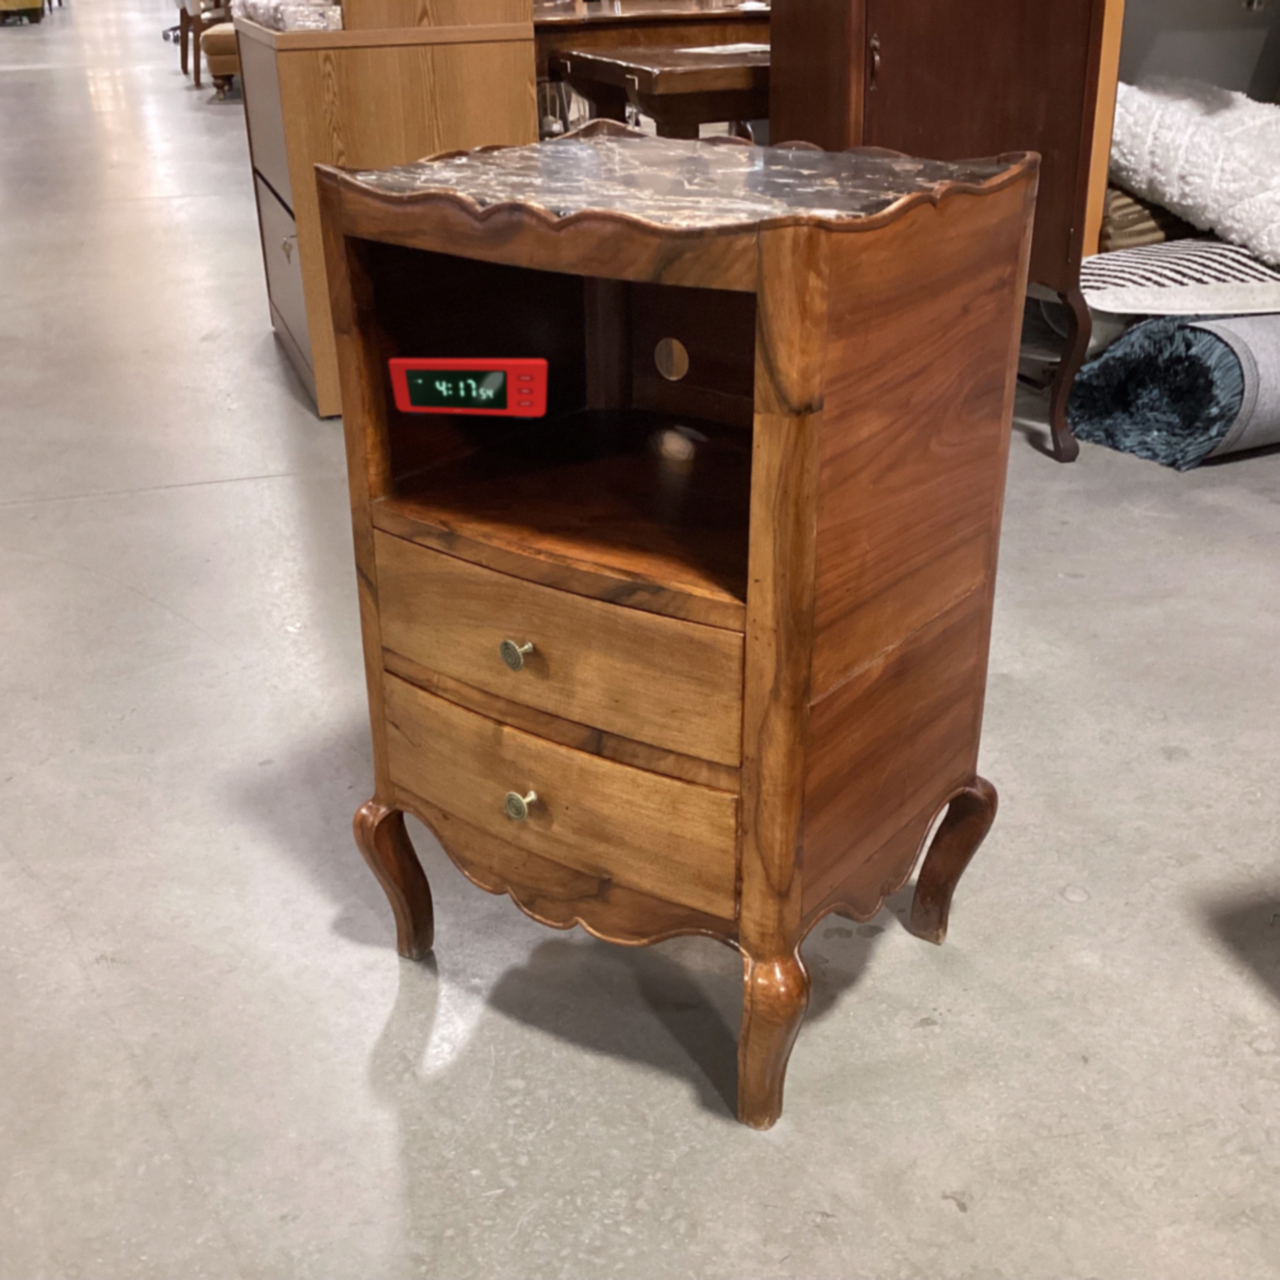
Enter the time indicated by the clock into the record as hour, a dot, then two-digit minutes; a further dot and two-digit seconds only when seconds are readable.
4.17
